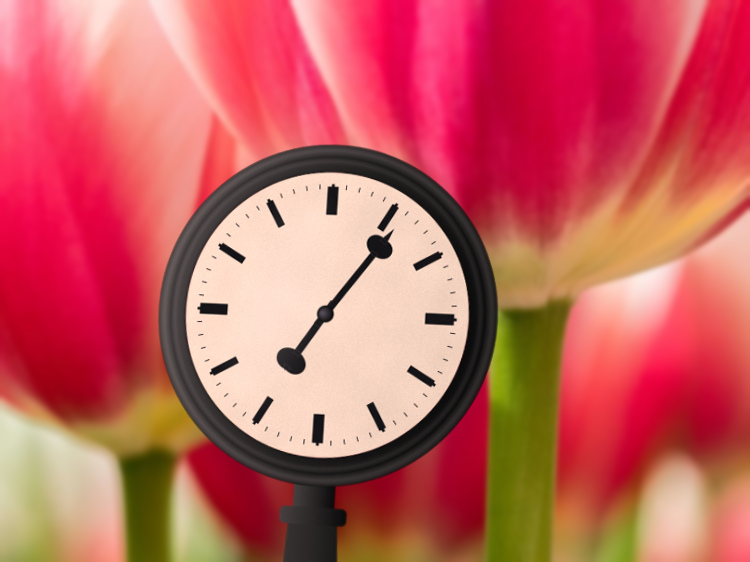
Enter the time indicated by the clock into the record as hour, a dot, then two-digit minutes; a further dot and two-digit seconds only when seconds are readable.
7.06
